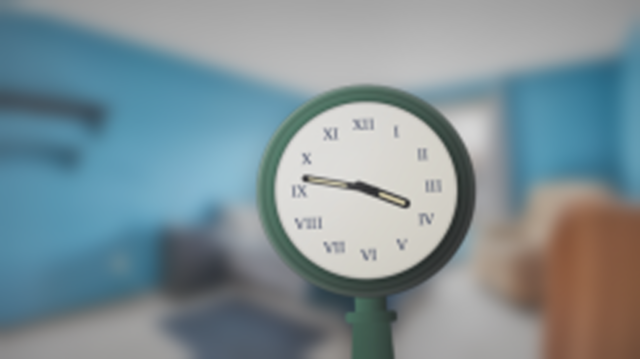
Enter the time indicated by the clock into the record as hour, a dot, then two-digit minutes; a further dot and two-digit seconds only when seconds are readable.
3.47
